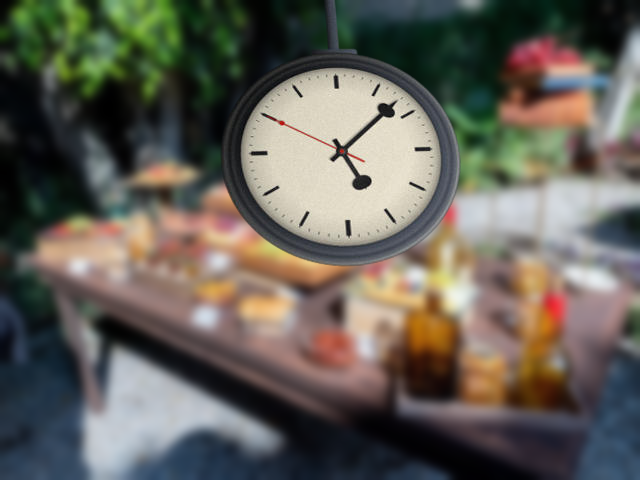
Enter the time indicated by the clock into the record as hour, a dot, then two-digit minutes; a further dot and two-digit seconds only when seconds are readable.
5.07.50
